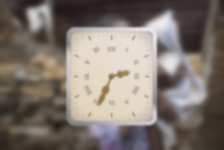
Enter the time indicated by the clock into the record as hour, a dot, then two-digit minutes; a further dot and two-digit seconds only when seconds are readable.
2.34
